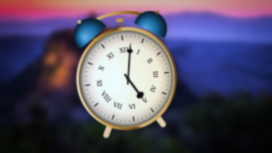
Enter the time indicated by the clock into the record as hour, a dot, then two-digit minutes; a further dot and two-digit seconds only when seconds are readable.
5.02
